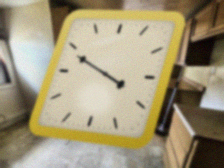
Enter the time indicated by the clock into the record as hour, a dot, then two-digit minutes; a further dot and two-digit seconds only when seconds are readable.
3.49
